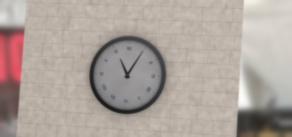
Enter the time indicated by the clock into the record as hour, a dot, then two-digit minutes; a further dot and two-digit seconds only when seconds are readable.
11.05
